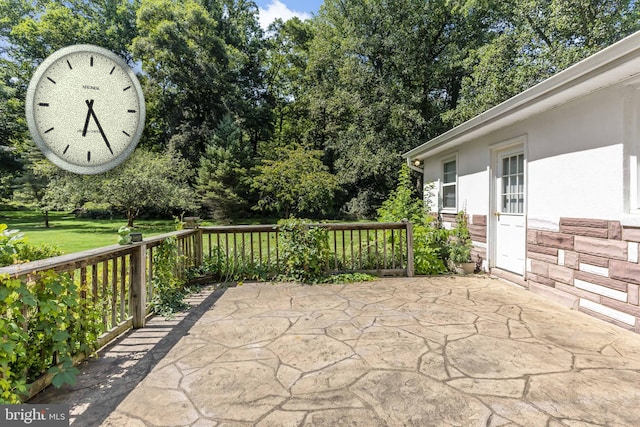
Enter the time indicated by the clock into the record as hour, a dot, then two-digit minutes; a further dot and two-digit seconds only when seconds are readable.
6.25
